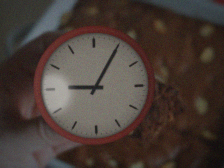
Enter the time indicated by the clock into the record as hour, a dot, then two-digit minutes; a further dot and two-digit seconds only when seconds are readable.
9.05
